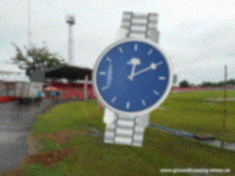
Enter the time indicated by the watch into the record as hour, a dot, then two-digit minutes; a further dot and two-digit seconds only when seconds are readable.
12.10
